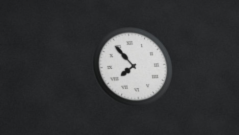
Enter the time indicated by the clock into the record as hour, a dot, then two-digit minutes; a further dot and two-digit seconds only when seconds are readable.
7.54
